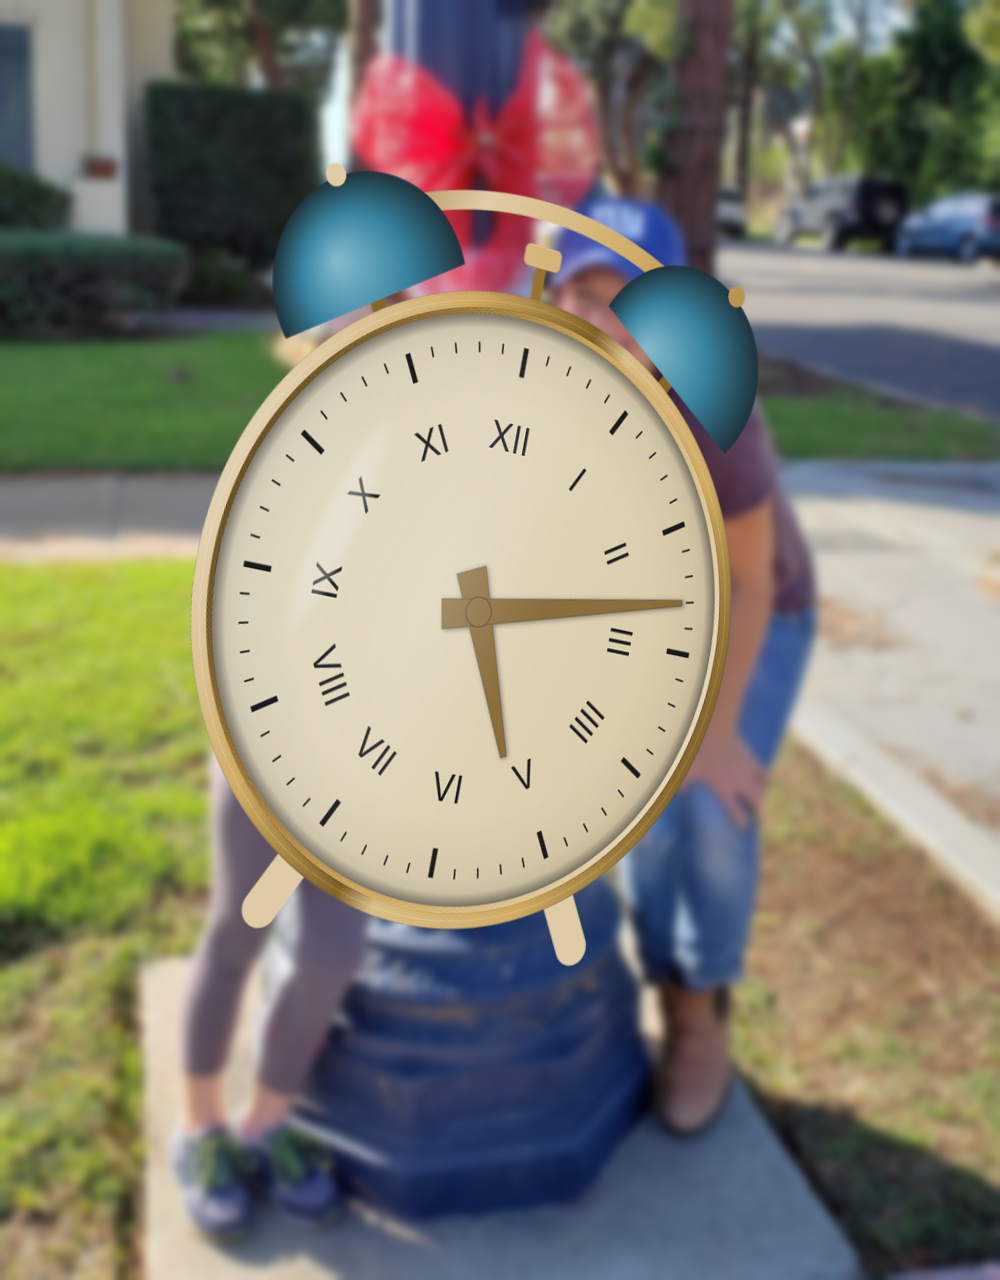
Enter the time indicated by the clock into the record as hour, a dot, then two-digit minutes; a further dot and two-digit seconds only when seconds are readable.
5.13
